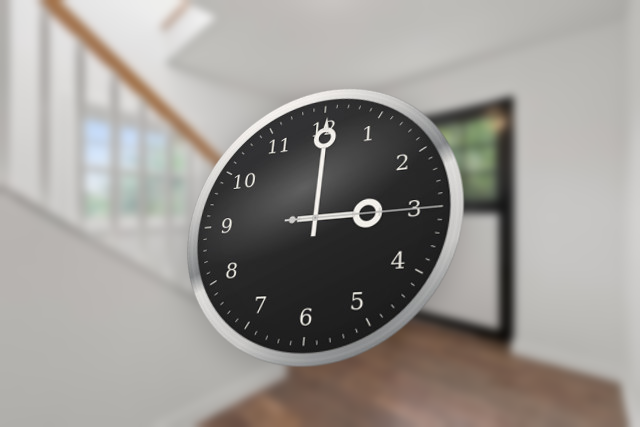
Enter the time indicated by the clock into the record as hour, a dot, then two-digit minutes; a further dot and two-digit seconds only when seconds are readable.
3.00.15
